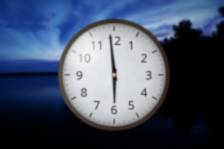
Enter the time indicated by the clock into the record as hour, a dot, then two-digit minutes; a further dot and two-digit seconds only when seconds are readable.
5.59
